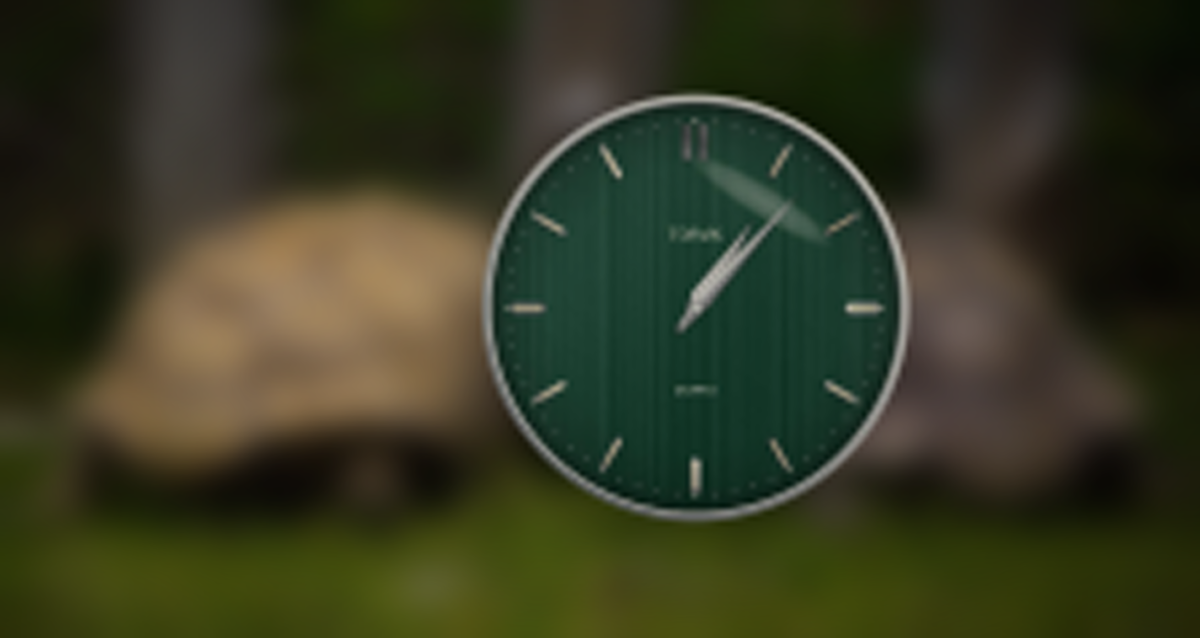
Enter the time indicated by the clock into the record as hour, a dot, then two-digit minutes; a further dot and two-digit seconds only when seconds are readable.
1.07
